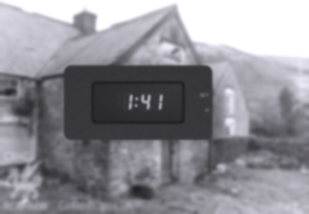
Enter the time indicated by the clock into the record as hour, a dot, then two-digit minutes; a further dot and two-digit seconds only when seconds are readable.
1.41
